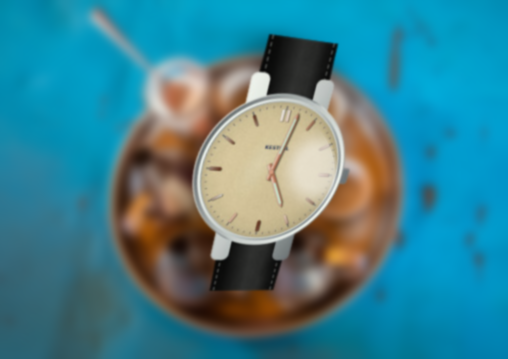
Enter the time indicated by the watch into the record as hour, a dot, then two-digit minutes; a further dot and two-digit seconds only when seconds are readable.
5.02
